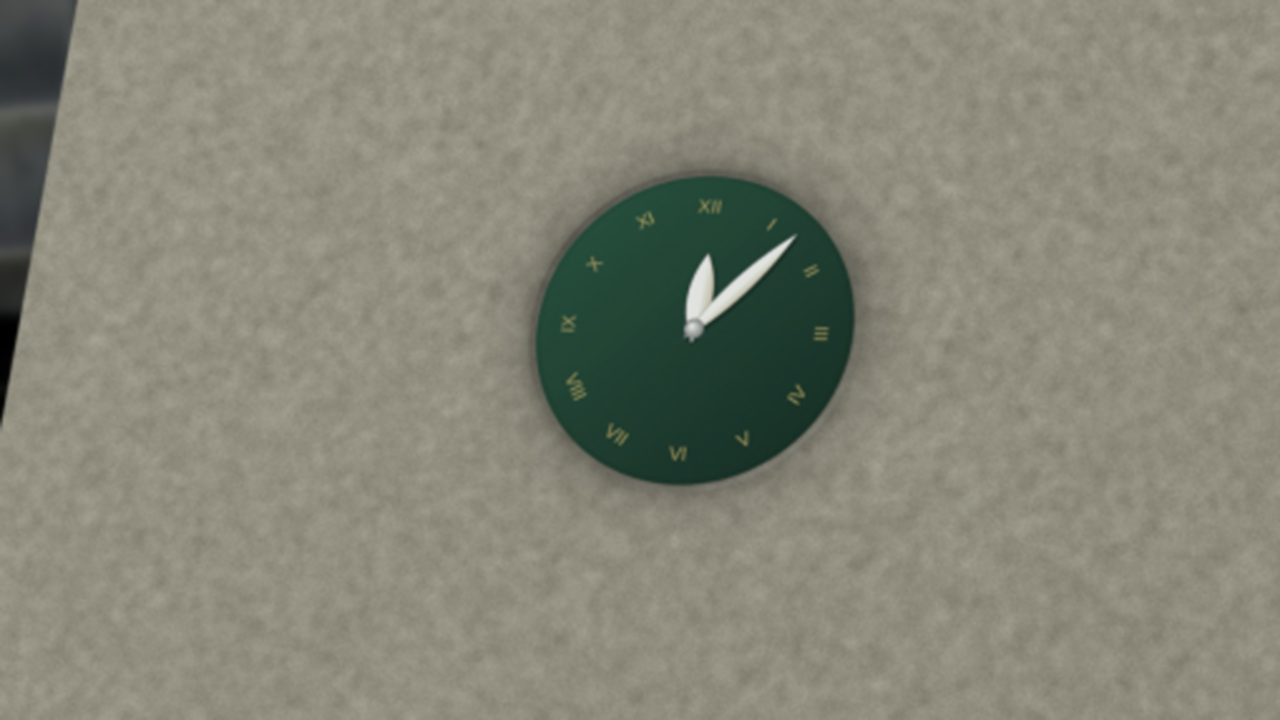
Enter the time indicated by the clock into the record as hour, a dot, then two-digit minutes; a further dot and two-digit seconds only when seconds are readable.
12.07
